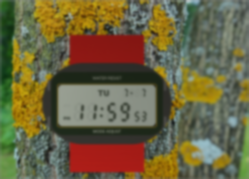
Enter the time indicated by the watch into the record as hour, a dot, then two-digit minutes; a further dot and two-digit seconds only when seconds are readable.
11.59
